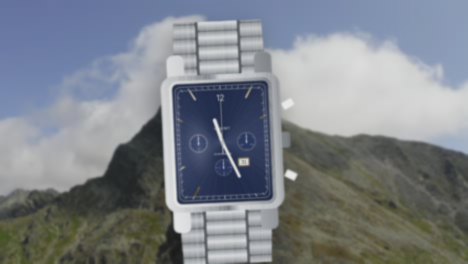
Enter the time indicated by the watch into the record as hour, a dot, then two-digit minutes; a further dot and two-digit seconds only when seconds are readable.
11.26
